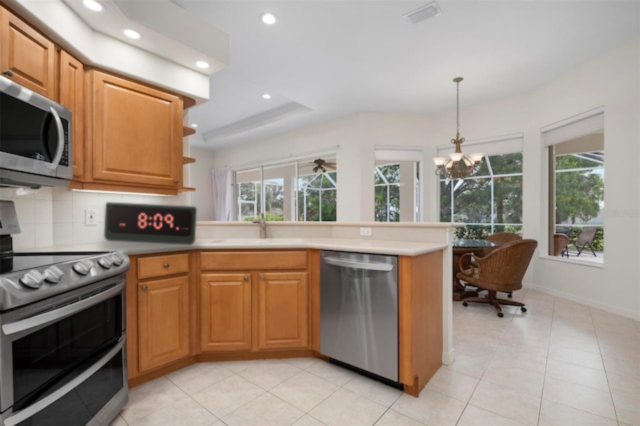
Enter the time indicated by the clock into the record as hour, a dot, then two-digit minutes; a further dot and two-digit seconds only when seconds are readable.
8.09
